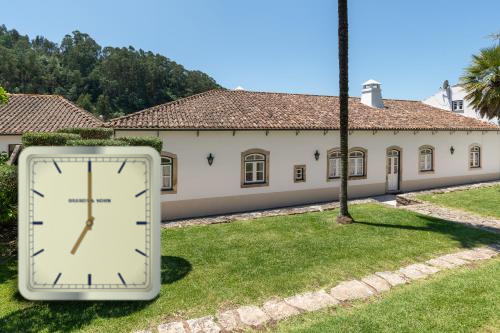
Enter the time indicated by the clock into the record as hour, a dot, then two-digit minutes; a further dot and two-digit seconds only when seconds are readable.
7.00
